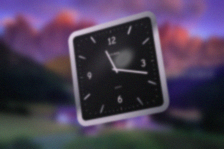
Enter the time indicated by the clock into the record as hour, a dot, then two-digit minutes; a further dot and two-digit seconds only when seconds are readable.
11.18
